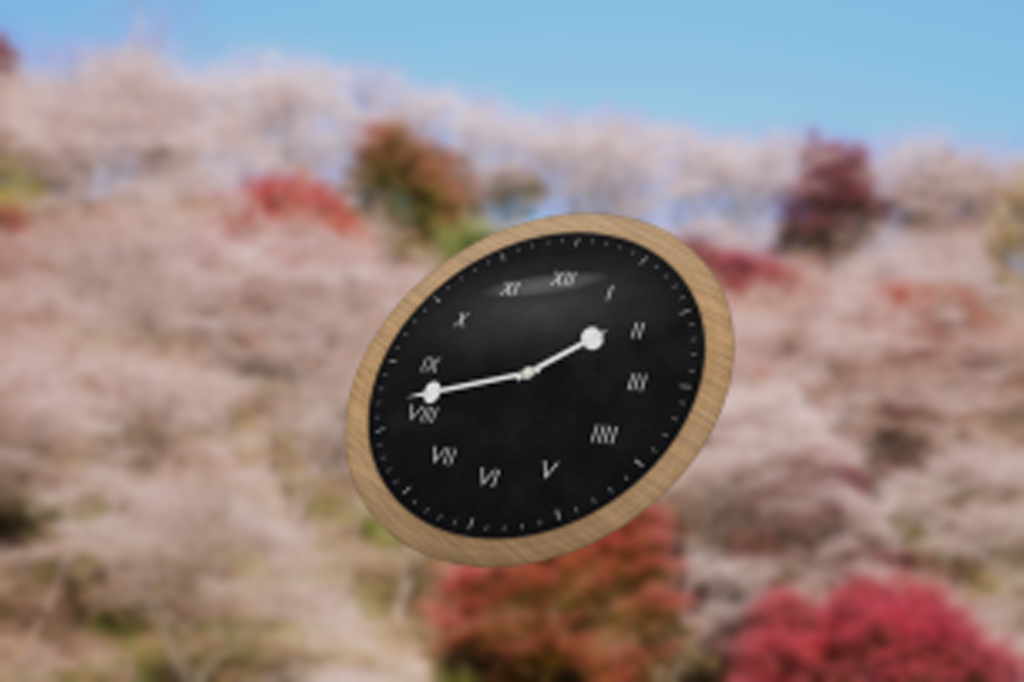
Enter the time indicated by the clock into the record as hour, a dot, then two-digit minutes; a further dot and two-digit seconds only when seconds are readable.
1.42
